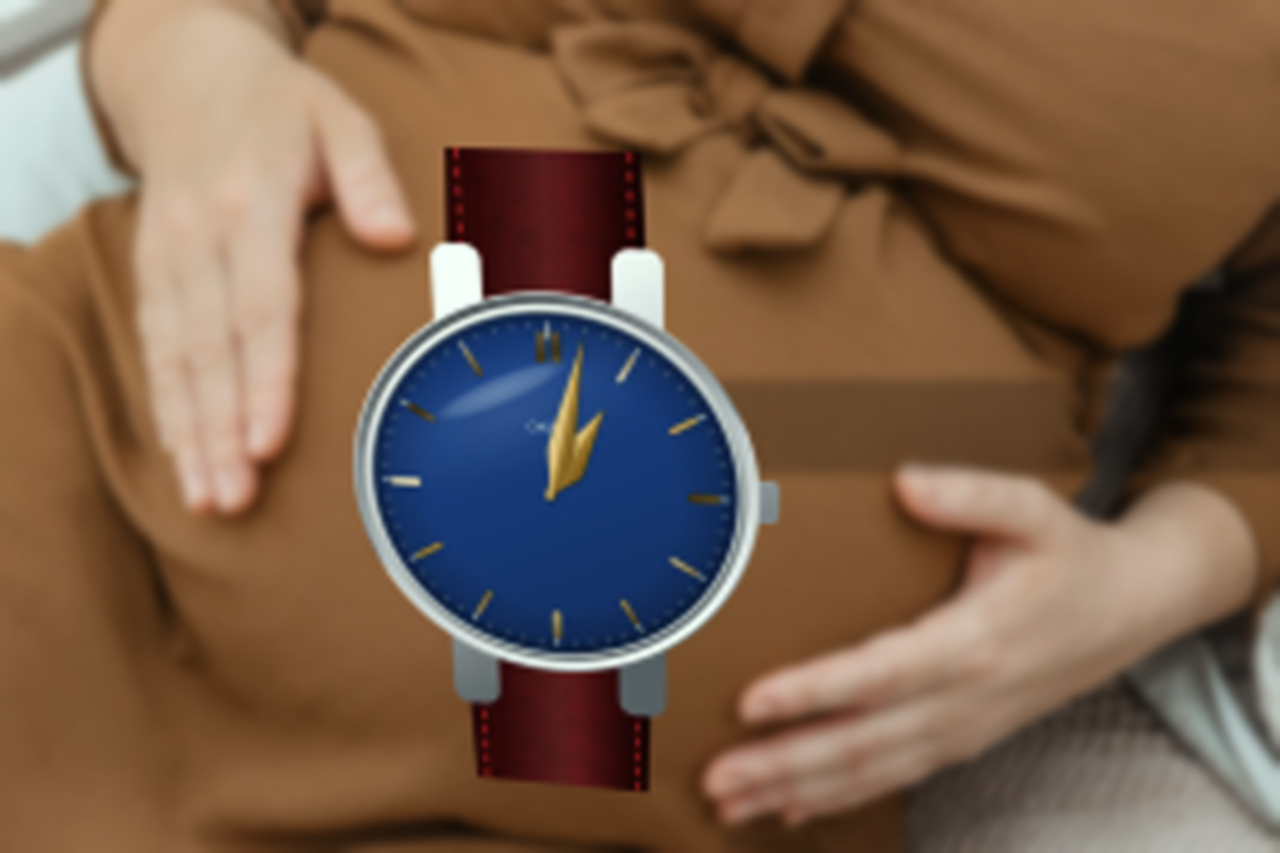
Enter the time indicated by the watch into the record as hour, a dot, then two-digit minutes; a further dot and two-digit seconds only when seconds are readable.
1.02
